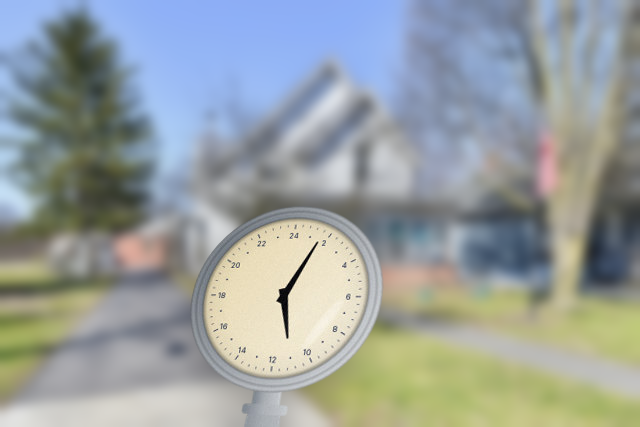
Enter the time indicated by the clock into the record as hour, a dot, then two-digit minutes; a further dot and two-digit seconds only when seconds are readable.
11.04
